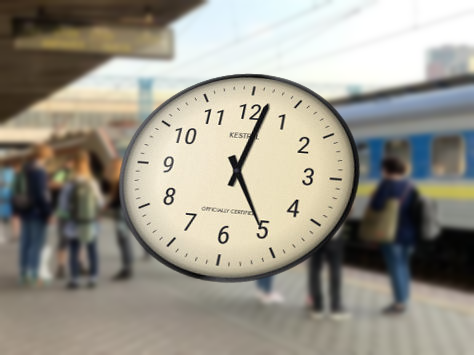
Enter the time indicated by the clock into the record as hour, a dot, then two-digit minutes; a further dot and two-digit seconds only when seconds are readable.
5.02
